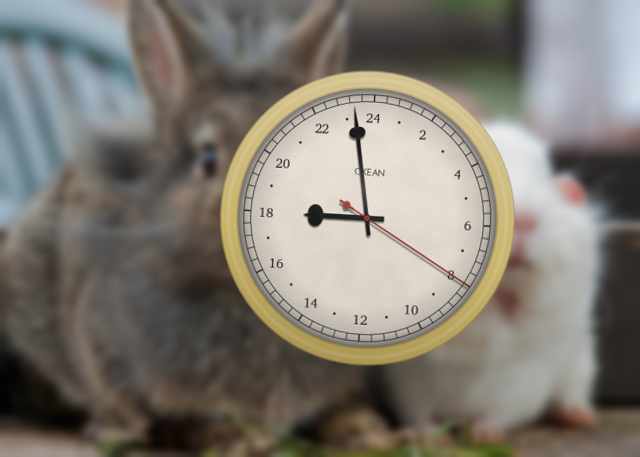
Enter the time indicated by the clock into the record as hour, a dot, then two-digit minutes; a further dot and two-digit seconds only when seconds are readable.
17.58.20
